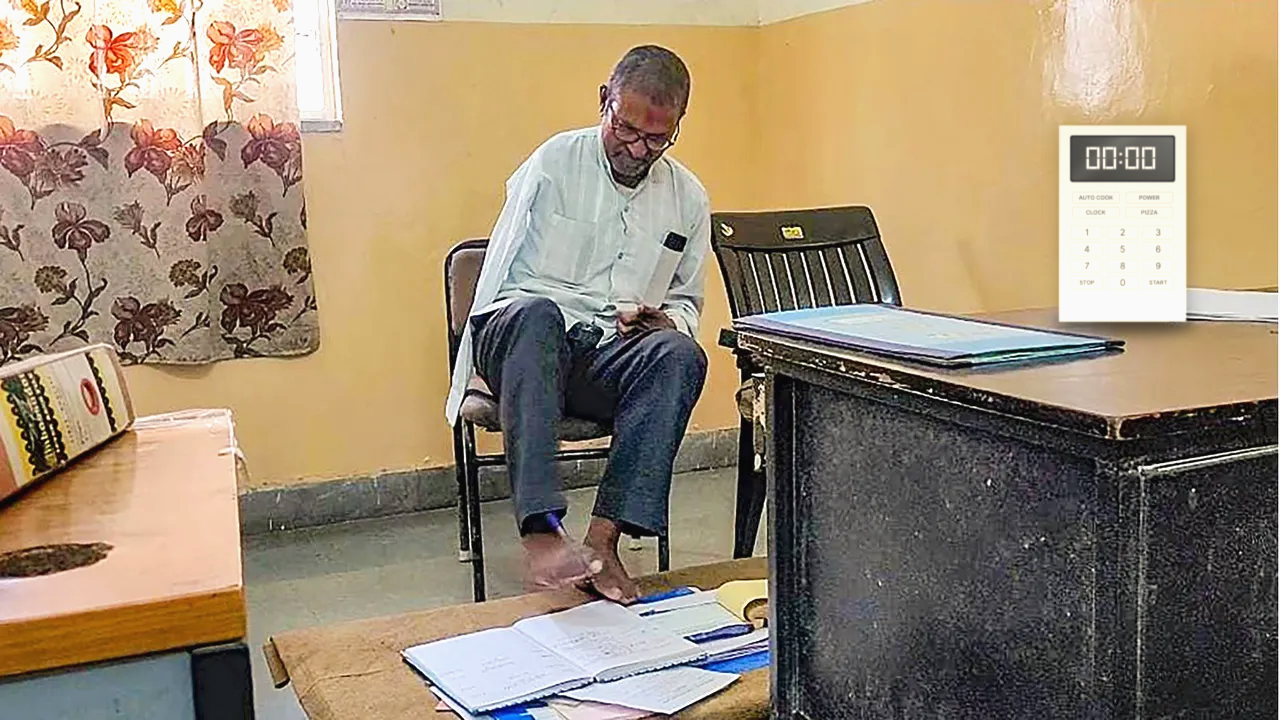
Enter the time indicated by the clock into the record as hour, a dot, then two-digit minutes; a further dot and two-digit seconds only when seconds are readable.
0.00
